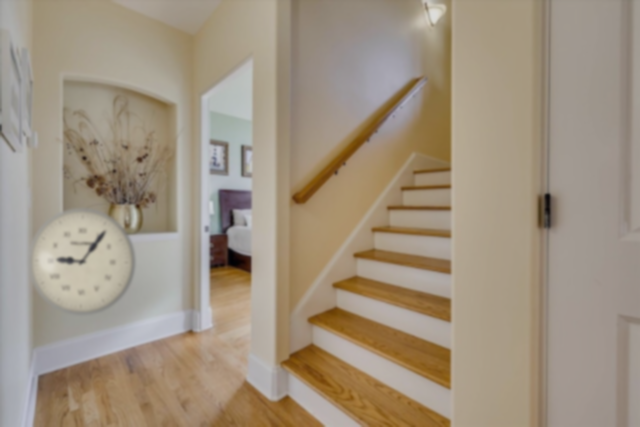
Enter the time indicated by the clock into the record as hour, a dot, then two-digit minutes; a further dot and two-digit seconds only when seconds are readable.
9.06
